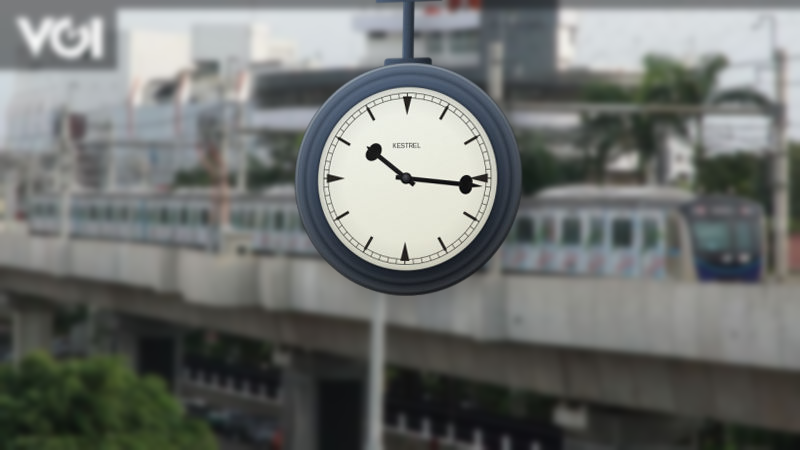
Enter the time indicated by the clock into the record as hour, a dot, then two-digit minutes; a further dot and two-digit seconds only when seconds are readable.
10.16
